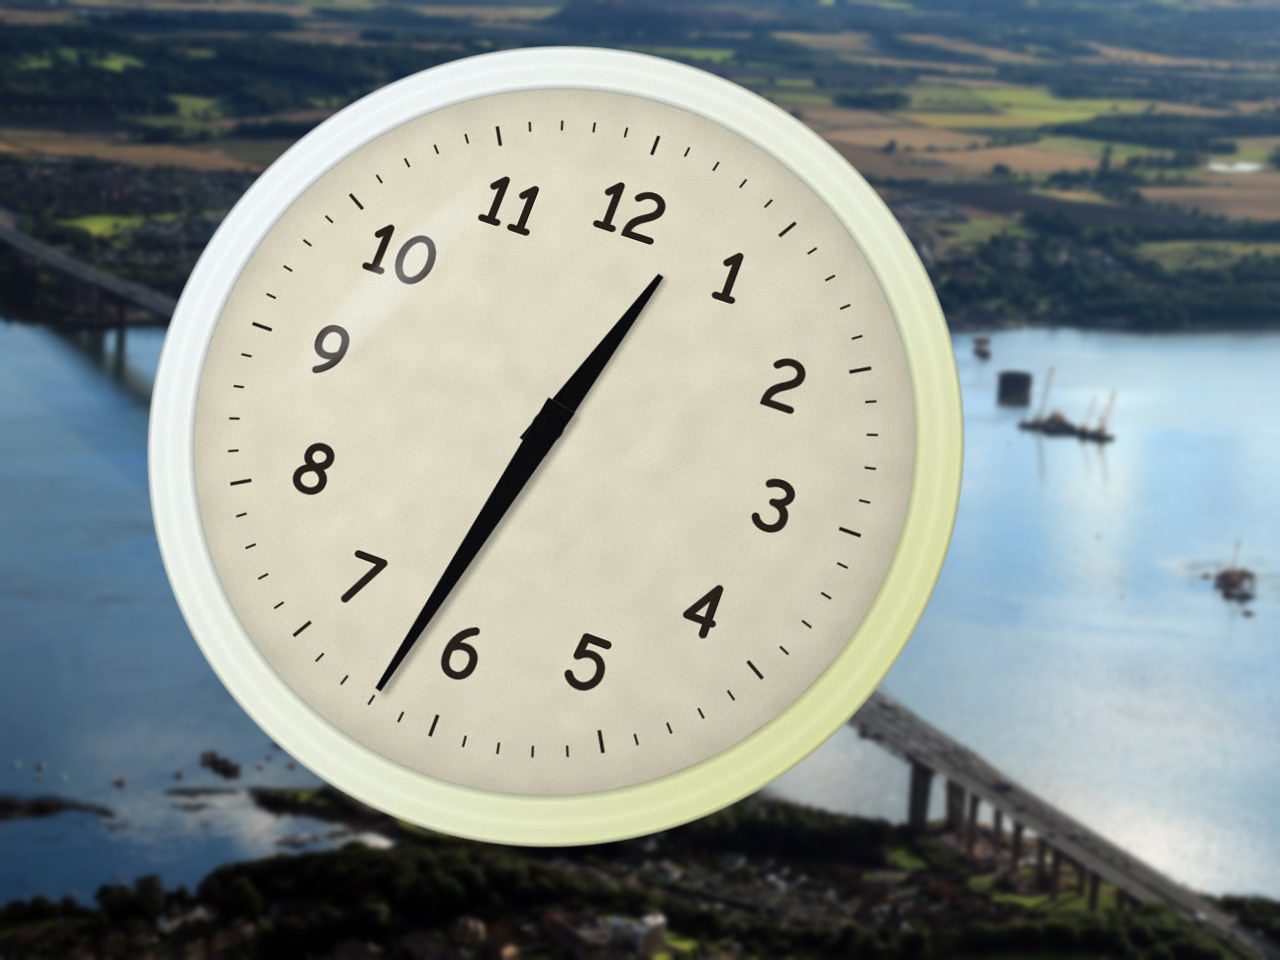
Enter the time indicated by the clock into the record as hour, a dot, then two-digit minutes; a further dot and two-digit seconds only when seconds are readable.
12.32
